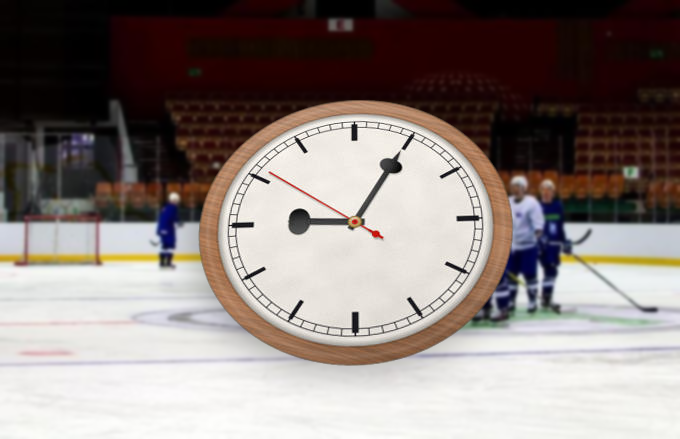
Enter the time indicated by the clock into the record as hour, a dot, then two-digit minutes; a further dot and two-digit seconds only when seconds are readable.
9.04.51
